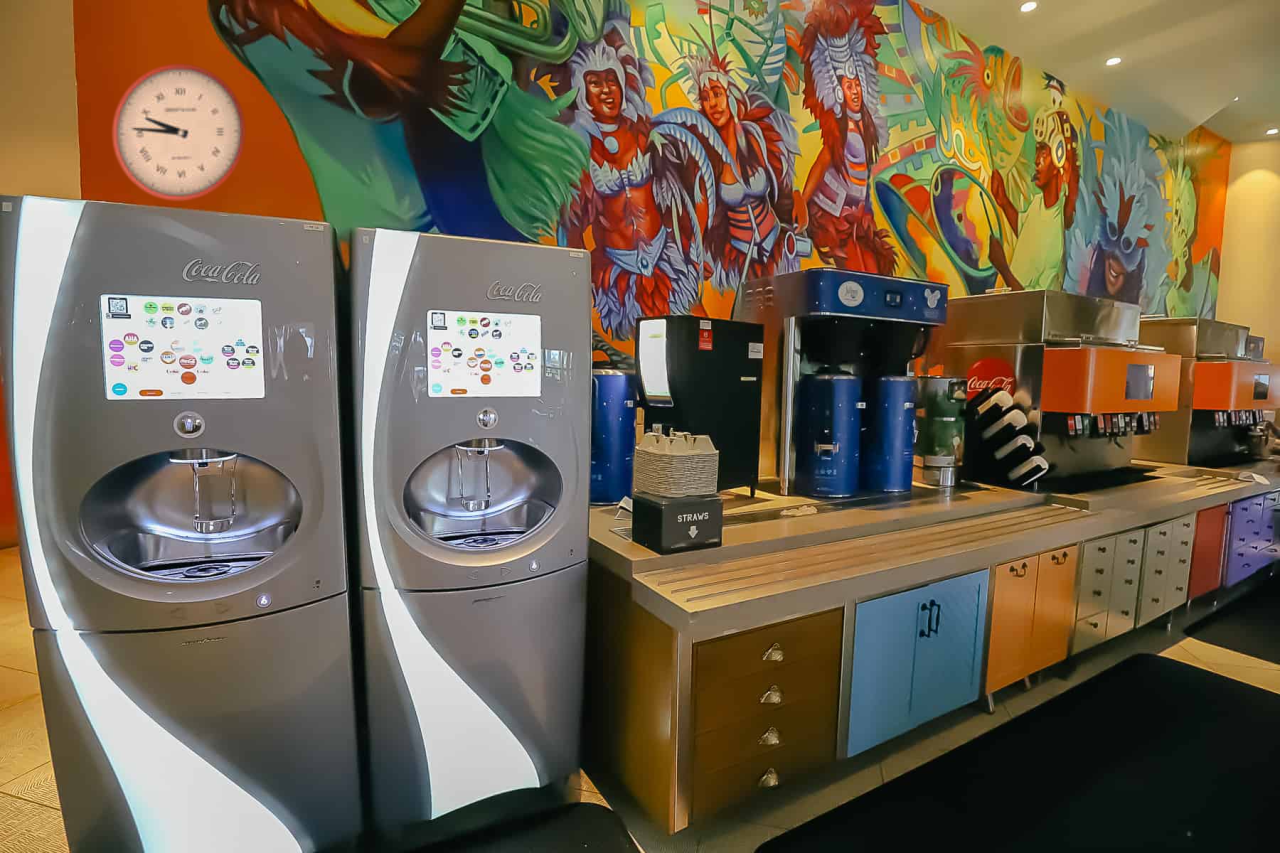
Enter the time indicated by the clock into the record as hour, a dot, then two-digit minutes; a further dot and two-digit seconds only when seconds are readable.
9.46
